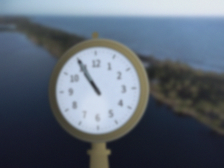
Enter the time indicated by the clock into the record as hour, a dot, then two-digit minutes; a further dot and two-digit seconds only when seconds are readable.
10.55
